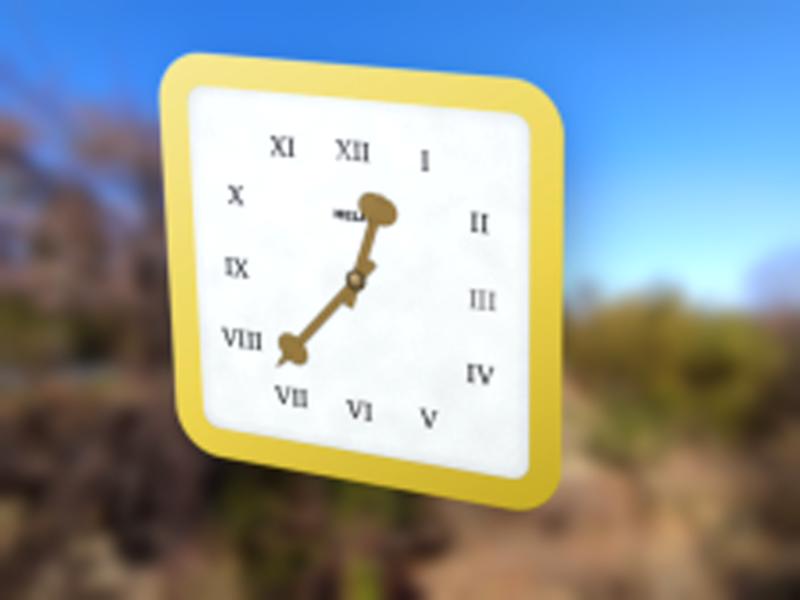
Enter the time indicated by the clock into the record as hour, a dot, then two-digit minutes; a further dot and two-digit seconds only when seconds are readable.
12.37
